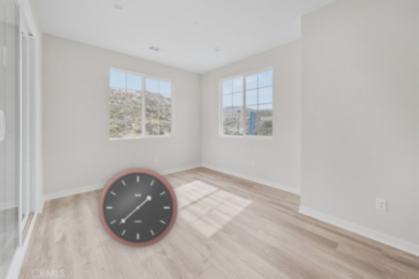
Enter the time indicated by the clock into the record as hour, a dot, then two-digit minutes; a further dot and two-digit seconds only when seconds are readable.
1.38
